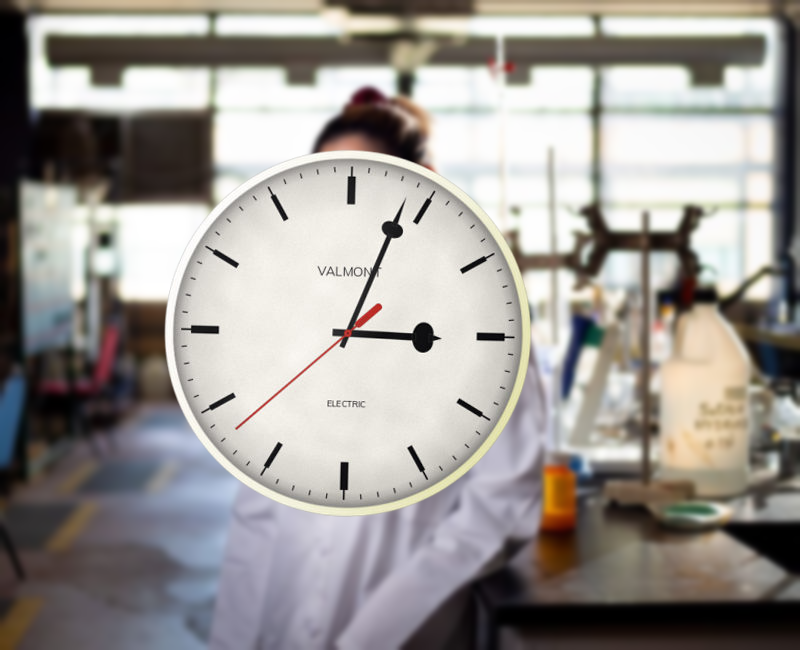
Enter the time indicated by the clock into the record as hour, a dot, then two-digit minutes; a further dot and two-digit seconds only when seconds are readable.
3.03.38
